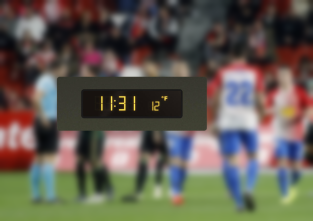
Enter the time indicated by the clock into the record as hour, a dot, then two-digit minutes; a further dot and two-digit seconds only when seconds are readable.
11.31
